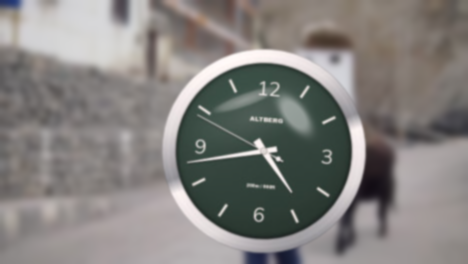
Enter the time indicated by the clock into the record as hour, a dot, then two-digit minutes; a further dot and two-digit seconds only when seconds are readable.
4.42.49
